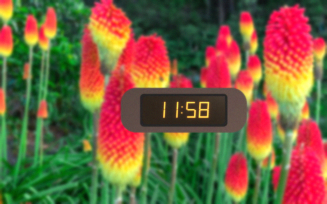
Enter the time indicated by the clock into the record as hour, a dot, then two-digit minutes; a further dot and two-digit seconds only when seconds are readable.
11.58
